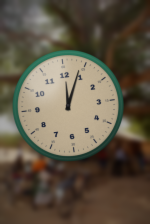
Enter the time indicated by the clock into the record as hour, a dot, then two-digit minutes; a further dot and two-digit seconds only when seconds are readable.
12.04
